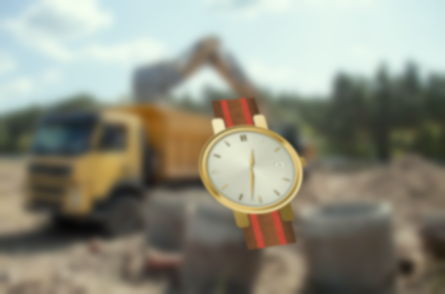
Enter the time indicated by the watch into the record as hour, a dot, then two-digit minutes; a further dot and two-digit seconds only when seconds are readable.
12.32
